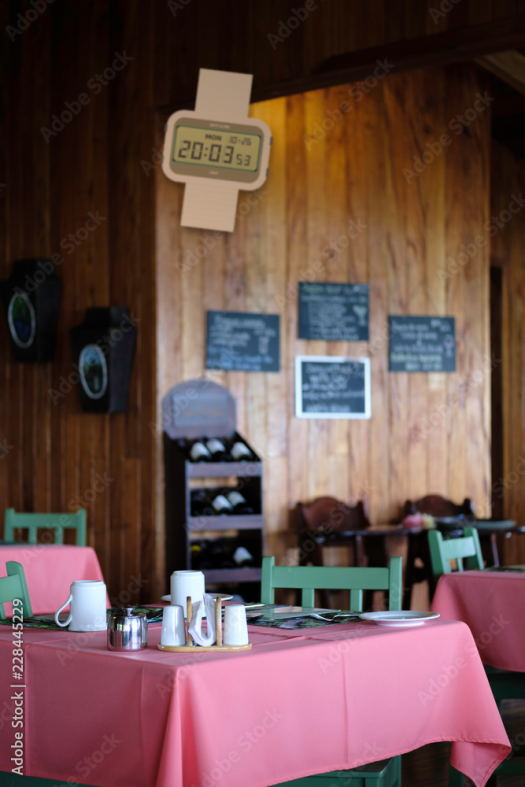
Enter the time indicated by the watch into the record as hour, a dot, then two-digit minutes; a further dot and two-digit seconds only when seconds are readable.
20.03.53
